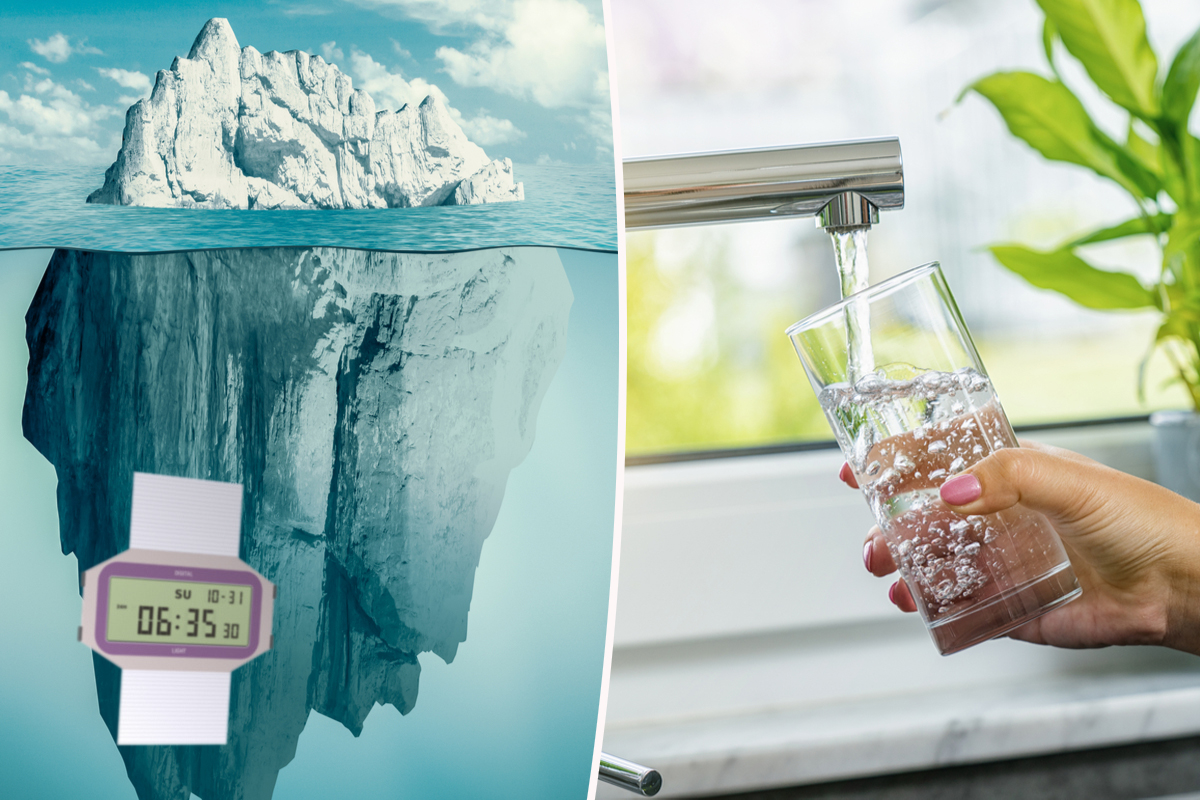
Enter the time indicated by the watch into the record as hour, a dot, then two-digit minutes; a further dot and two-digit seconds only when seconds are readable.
6.35.30
